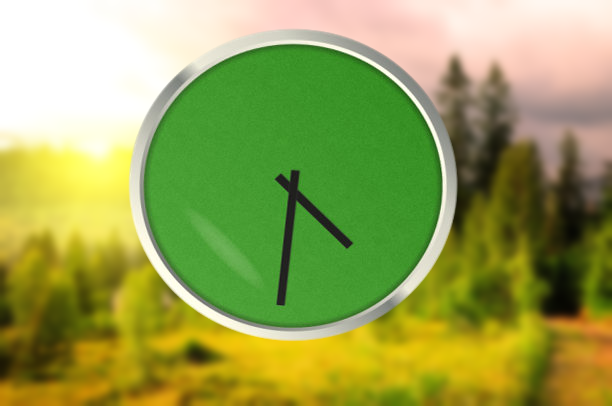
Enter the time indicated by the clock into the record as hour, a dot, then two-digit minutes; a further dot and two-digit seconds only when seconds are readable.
4.31
